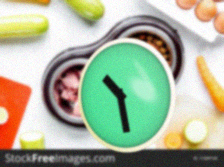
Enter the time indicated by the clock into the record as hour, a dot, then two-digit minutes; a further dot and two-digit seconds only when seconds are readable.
10.28
